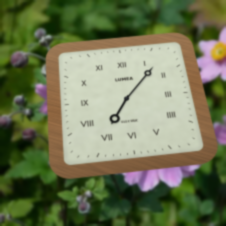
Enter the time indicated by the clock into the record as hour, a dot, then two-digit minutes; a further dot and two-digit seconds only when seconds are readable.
7.07
